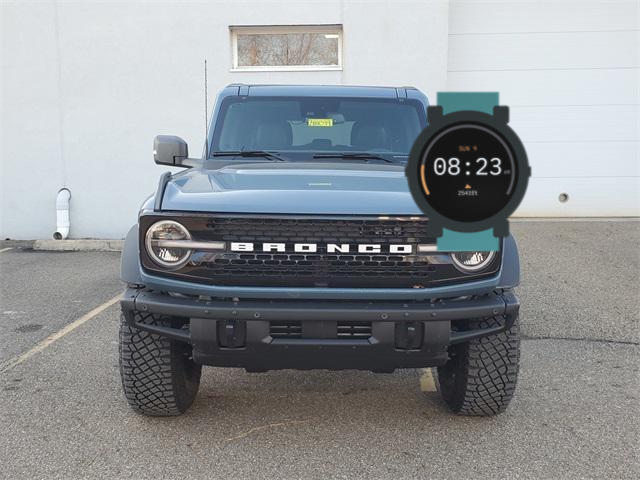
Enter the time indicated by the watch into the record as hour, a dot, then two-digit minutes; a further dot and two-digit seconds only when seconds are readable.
8.23
